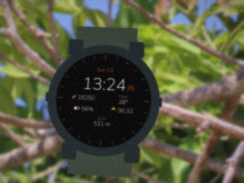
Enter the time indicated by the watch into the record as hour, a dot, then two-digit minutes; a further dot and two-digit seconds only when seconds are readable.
13.24
